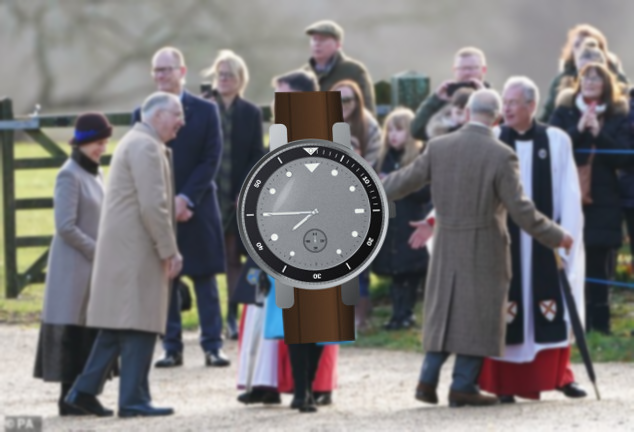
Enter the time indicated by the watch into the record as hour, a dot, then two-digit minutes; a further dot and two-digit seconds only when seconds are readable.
7.45
